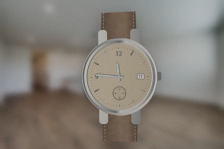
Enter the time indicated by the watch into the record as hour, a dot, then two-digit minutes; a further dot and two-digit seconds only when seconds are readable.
11.46
